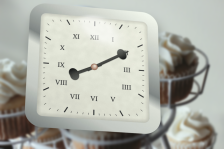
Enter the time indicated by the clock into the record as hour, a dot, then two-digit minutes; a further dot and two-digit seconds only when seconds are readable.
8.10
